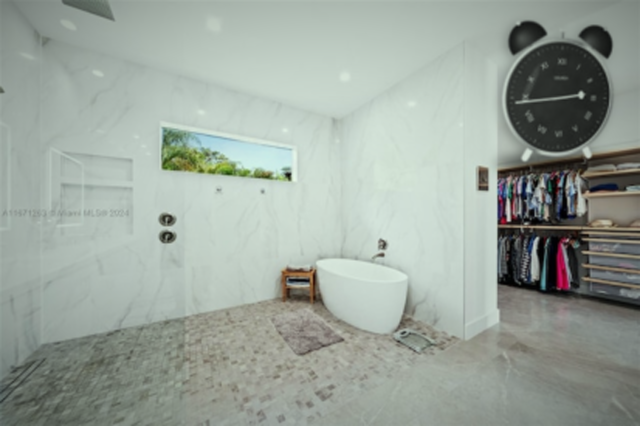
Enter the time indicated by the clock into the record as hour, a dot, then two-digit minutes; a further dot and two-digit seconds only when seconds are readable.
2.44
